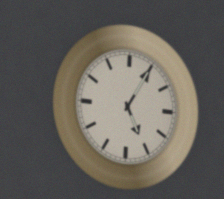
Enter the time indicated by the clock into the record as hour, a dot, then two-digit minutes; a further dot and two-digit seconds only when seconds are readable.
5.05
